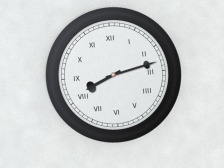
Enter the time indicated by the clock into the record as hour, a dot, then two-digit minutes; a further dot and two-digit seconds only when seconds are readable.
8.13
